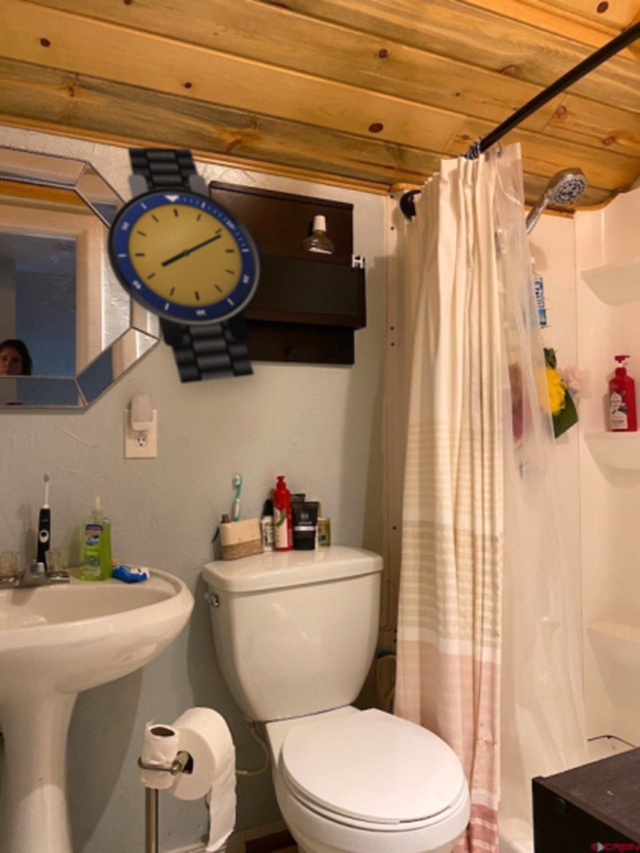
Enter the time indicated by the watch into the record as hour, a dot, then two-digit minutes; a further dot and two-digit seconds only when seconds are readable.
8.11
